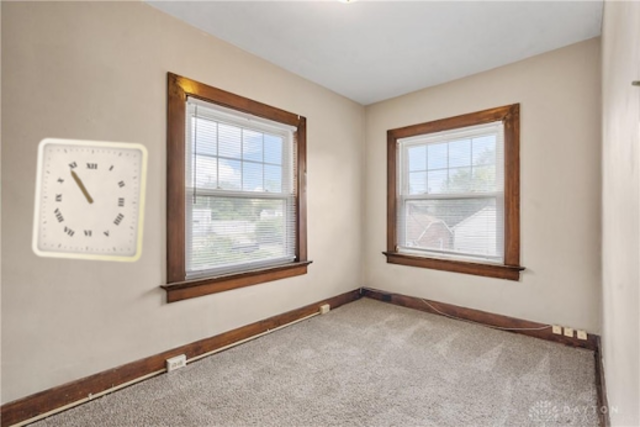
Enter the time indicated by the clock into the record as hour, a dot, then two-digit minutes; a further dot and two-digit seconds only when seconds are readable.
10.54
